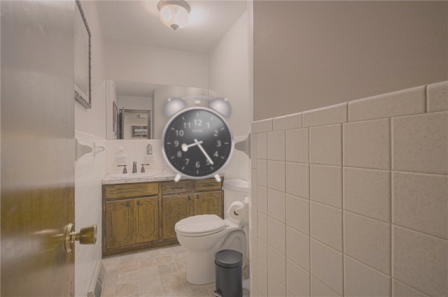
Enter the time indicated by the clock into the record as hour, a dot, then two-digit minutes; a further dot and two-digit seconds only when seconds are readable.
8.24
